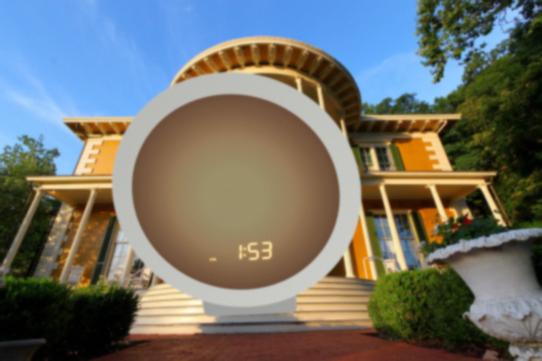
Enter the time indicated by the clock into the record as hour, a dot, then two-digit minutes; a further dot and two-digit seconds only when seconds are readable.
1.53
